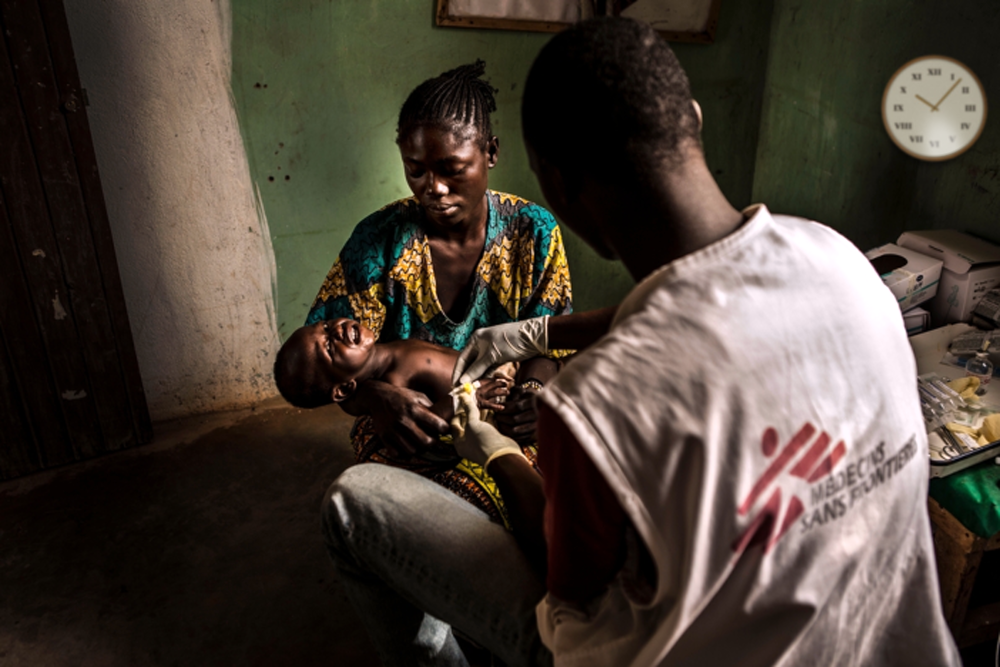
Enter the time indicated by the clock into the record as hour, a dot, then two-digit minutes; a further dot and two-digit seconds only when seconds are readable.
10.07
